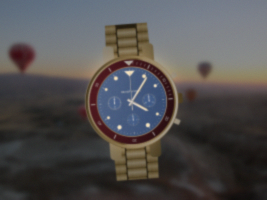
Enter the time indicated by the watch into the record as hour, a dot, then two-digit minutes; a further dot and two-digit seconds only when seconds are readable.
4.06
